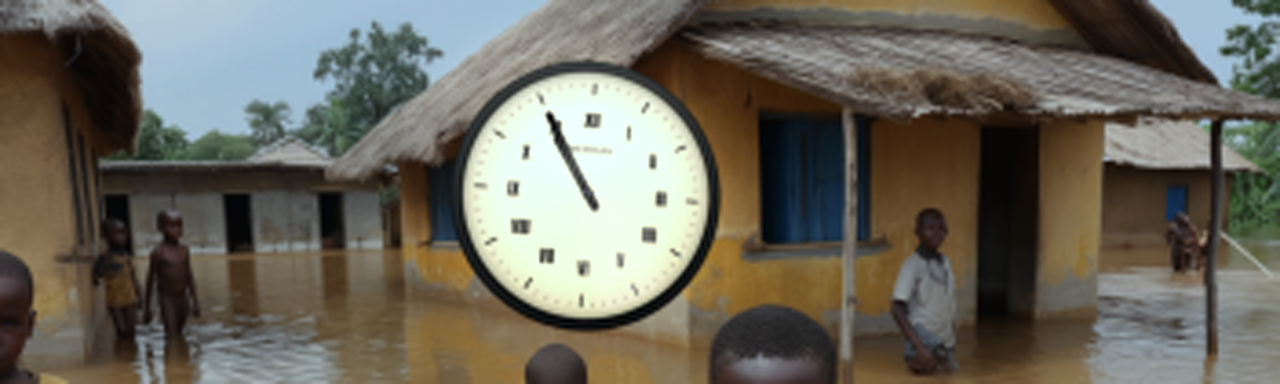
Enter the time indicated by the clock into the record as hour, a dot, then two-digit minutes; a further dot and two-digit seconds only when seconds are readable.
10.55
